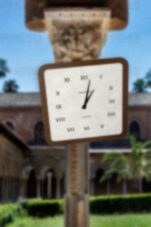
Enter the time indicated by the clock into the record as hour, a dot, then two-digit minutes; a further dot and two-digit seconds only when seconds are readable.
1.02
